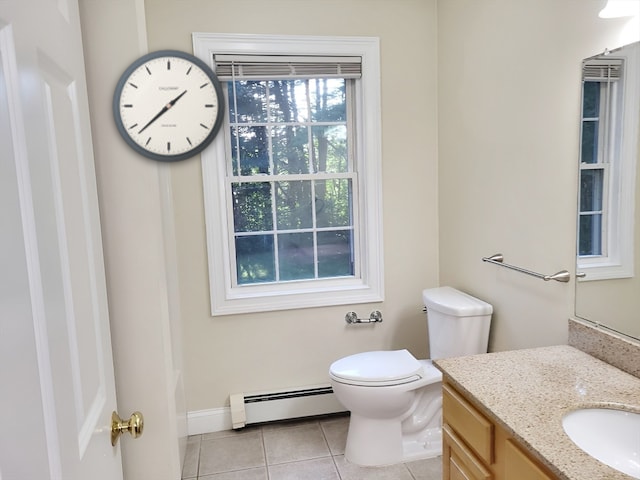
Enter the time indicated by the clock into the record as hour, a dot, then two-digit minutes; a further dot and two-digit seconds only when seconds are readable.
1.38
